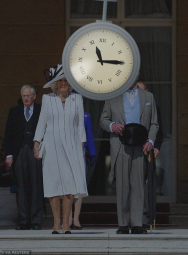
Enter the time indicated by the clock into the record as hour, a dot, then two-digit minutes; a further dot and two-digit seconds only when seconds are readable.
11.15
